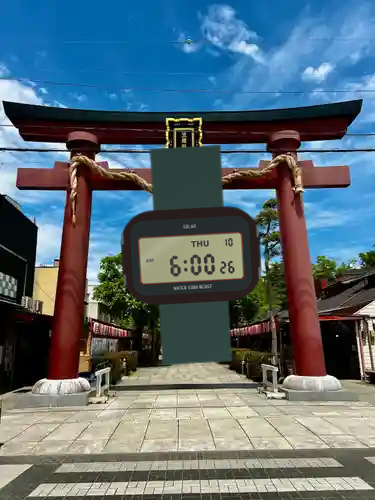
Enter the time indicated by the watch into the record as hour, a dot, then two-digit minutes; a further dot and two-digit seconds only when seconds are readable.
6.00.26
